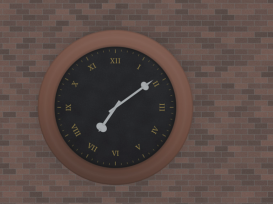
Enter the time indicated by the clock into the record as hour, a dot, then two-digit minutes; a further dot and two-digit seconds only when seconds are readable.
7.09
